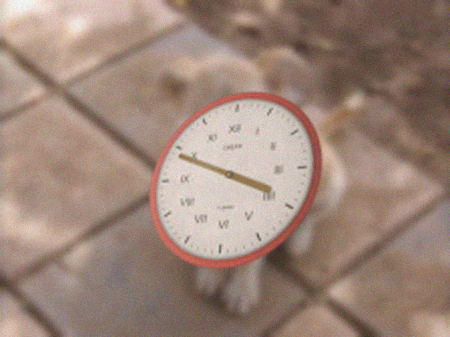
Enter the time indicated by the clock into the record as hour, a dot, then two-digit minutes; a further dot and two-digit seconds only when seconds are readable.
3.49
